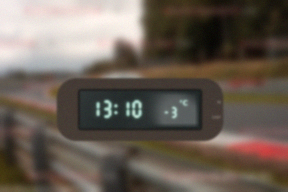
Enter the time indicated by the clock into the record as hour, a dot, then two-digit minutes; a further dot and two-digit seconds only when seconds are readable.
13.10
